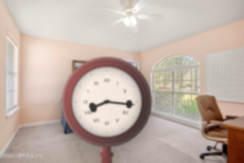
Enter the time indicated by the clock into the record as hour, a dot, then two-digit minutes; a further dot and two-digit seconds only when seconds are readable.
8.16
